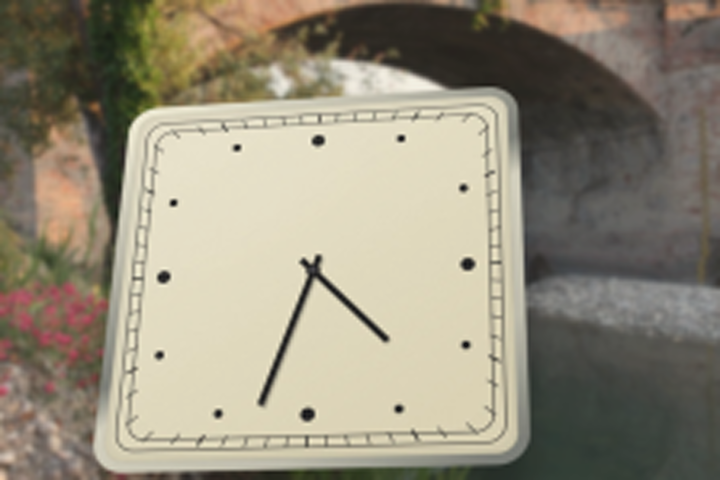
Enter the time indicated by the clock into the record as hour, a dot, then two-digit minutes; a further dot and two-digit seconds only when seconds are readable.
4.33
